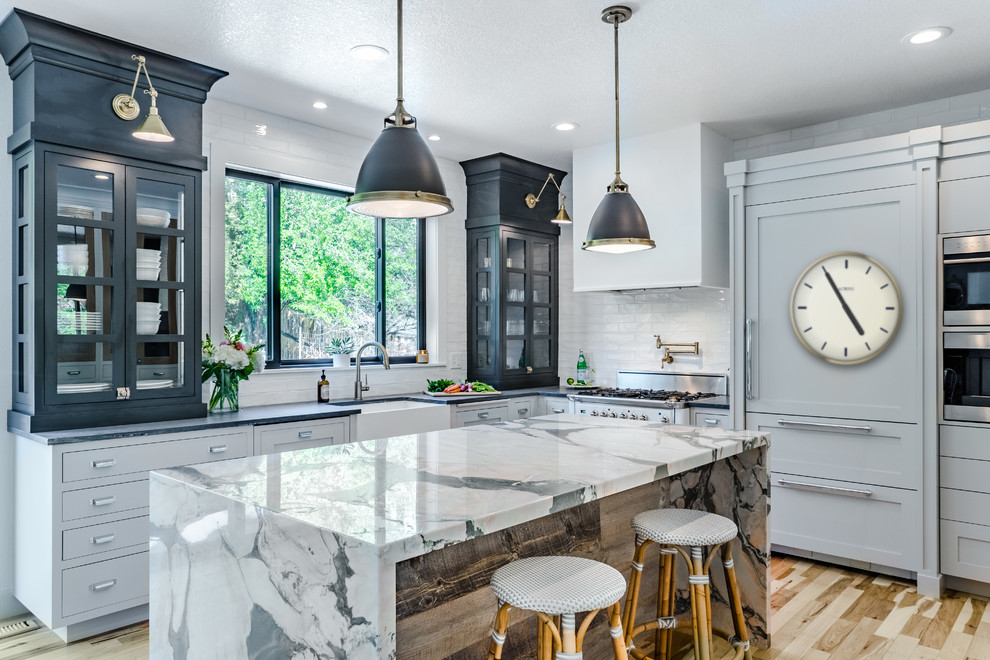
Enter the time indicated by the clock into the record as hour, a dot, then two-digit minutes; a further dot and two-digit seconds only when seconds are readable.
4.55
